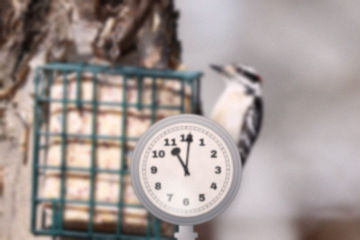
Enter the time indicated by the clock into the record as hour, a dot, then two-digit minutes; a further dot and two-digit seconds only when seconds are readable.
11.01
